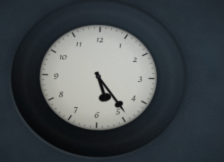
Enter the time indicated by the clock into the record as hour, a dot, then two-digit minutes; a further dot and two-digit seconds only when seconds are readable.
5.24
